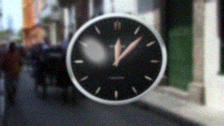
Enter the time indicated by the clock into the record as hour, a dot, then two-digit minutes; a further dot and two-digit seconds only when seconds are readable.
12.07
